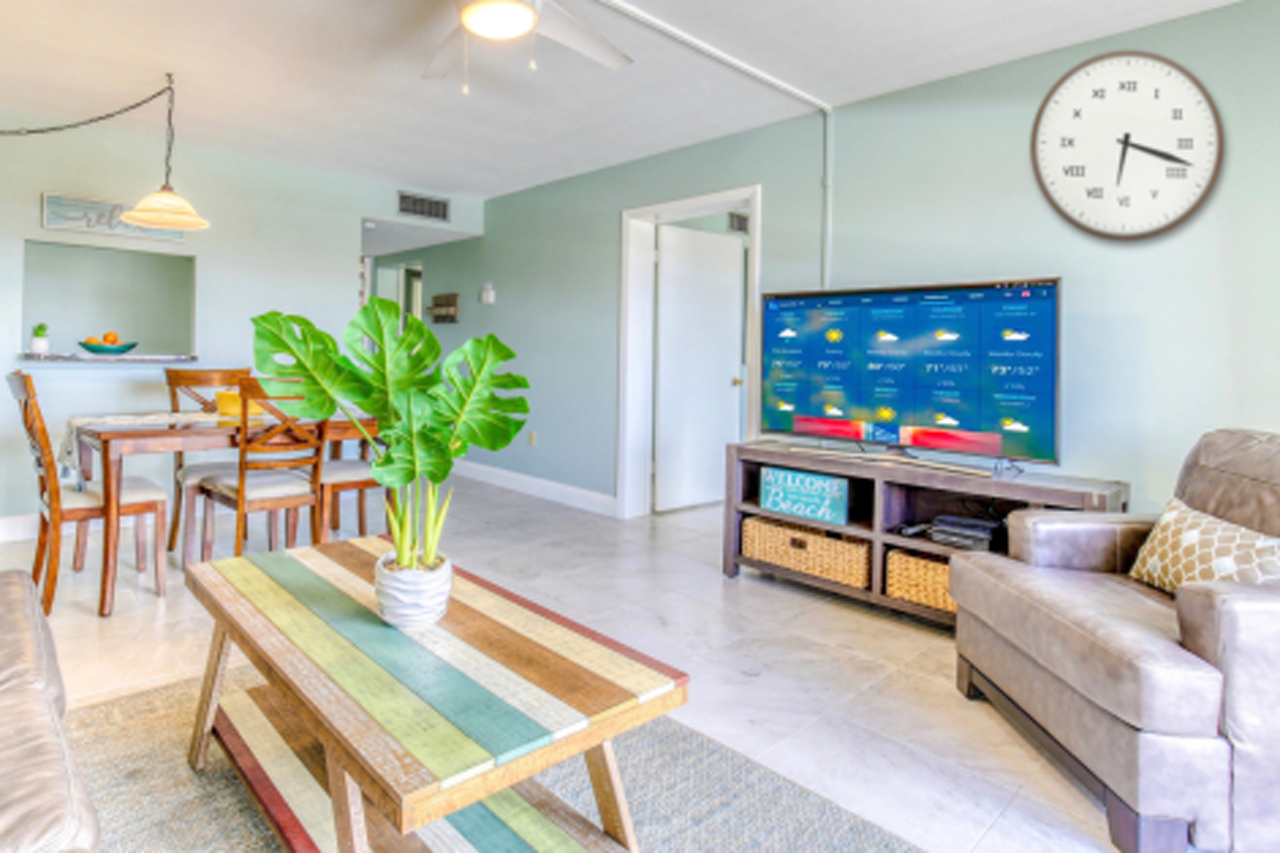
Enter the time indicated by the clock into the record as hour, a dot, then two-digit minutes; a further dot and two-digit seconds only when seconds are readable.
6.18
